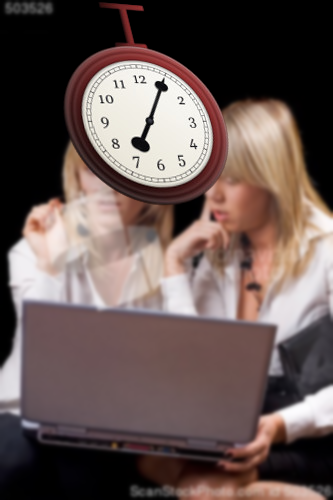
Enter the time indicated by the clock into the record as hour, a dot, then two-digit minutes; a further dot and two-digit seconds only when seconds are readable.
7.05
